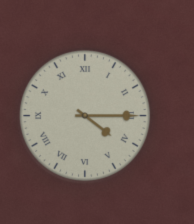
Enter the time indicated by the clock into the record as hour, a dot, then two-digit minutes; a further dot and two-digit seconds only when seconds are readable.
4.15
